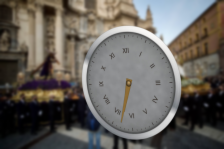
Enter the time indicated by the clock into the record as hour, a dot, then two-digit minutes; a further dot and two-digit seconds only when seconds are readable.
6.33
